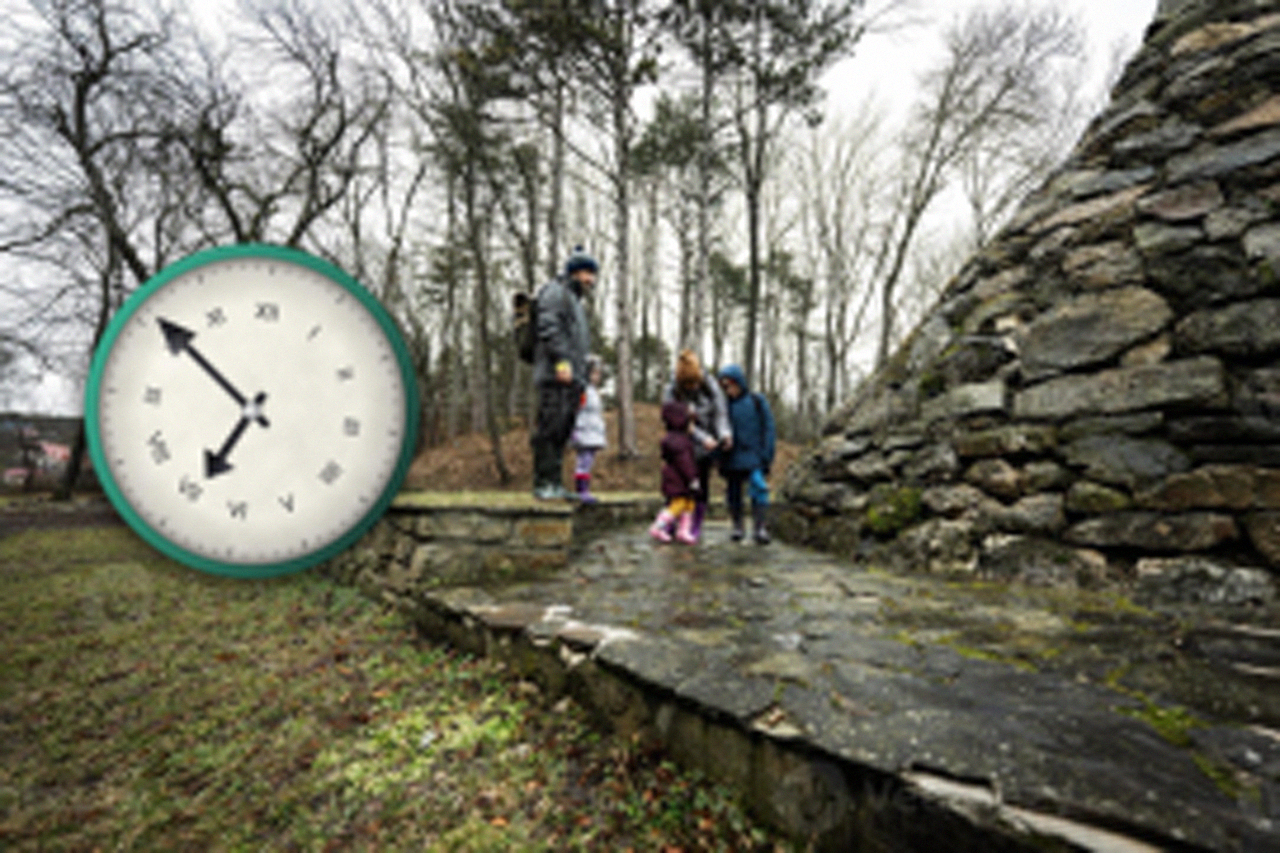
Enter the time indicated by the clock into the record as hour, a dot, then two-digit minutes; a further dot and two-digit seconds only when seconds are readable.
6.51
